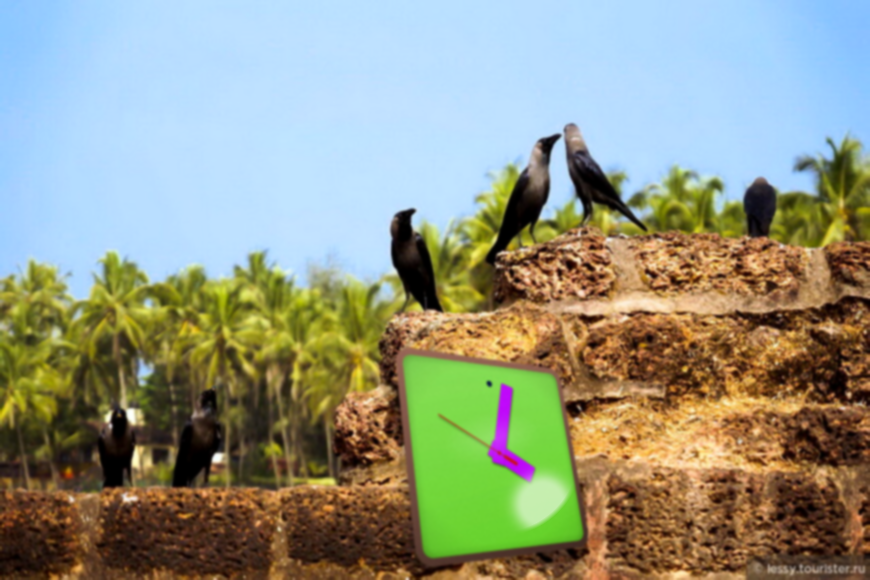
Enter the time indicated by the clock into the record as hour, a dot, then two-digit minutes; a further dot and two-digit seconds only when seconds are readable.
4.02.50
